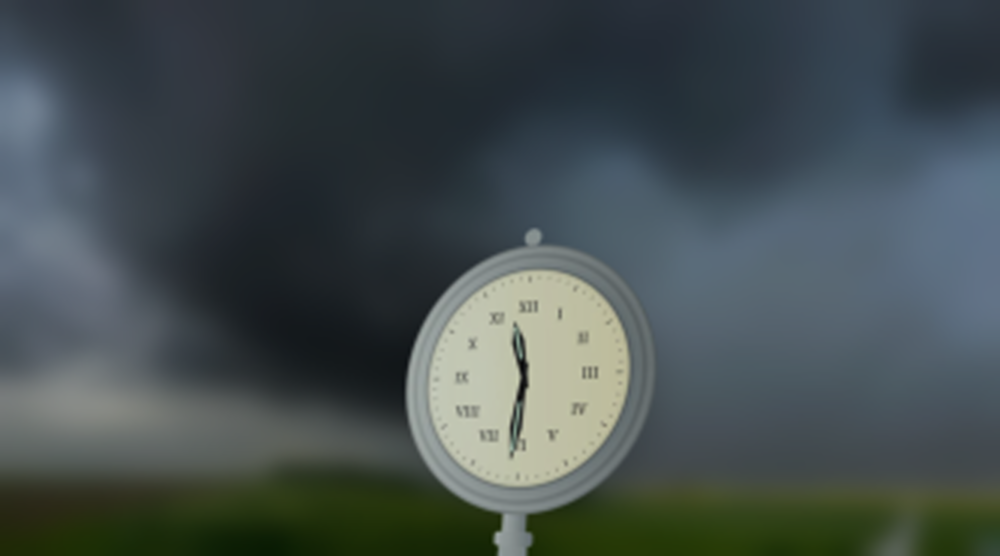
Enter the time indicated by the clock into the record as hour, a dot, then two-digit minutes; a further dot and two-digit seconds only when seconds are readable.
11.31
